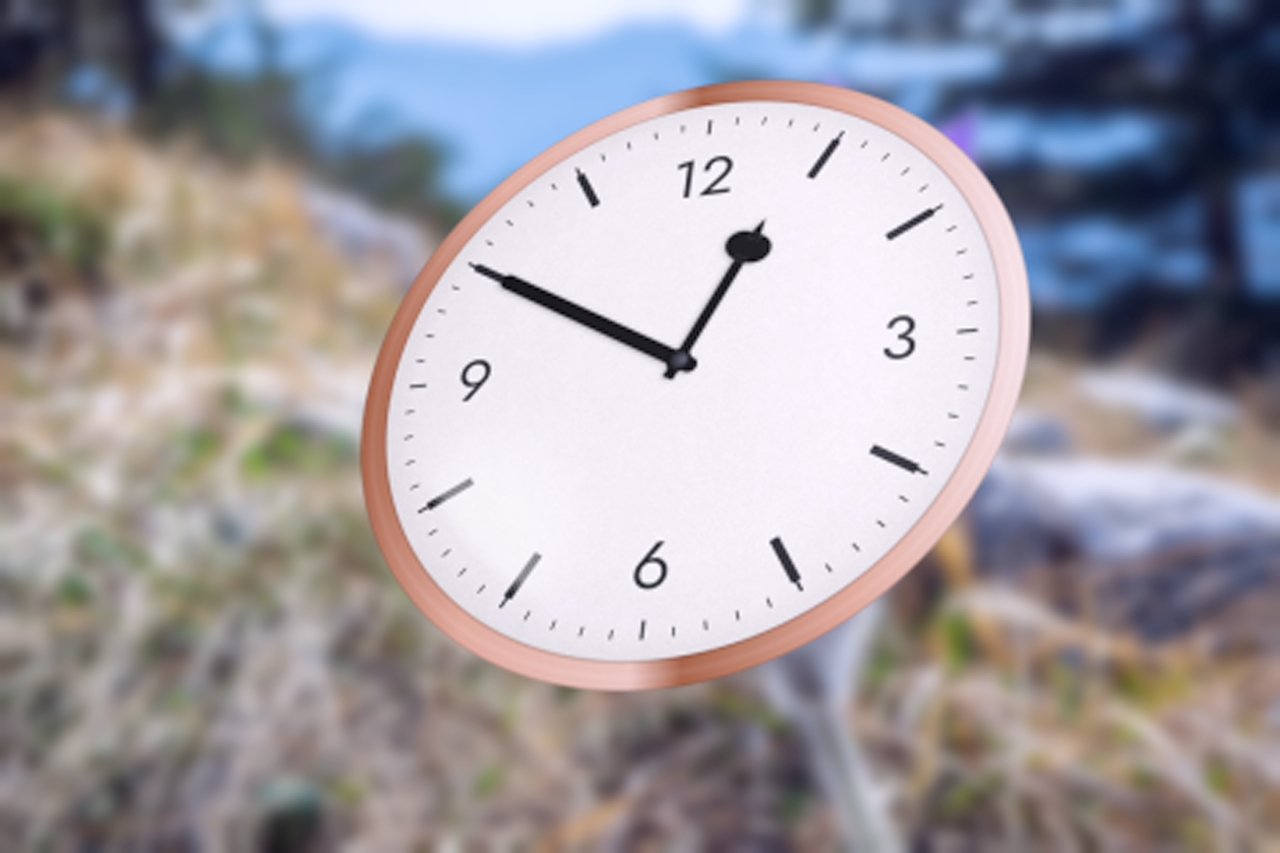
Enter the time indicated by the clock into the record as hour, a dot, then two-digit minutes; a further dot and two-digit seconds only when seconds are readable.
12.50
